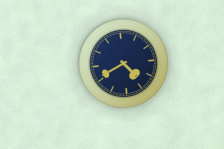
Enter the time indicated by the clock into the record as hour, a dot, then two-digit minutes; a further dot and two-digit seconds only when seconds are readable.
4.41
